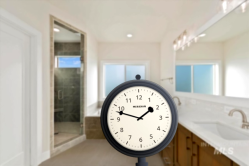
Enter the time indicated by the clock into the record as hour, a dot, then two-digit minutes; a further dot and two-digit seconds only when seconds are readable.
1.48
